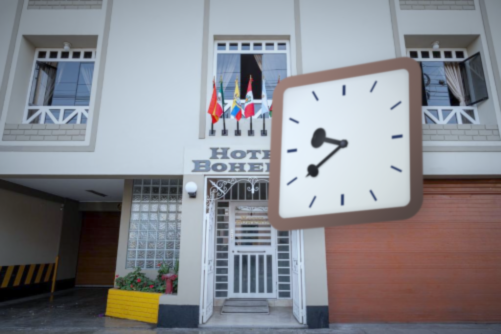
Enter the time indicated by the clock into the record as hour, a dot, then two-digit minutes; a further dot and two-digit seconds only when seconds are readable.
9.39
